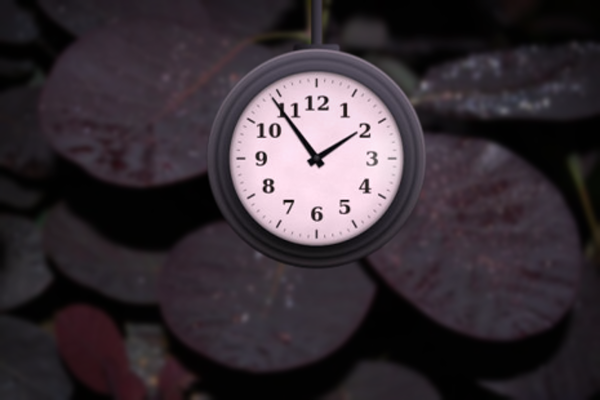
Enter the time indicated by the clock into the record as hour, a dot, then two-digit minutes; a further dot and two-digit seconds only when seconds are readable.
1.54
